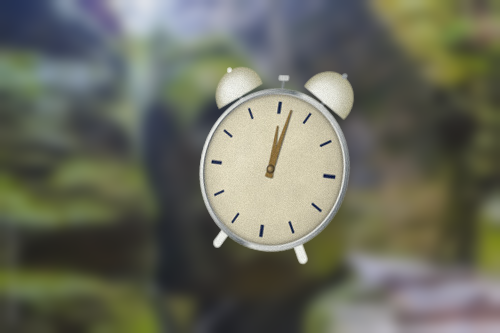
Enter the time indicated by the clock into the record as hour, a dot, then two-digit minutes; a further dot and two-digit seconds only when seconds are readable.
12.02
